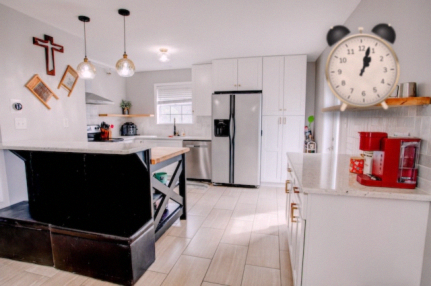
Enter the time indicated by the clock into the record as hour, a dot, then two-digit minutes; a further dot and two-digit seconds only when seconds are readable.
1.03
